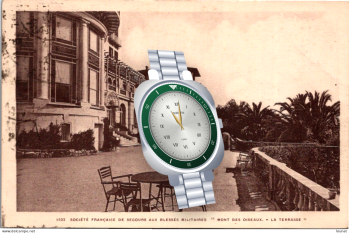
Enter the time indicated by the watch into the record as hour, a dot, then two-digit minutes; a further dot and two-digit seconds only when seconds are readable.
11.01
